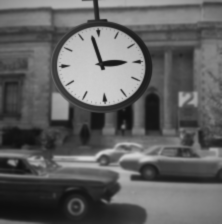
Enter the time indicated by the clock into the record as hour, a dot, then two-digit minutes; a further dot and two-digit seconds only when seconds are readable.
2.58
